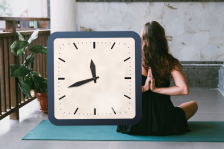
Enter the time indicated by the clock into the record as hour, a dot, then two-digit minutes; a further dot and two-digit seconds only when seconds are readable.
11.42
